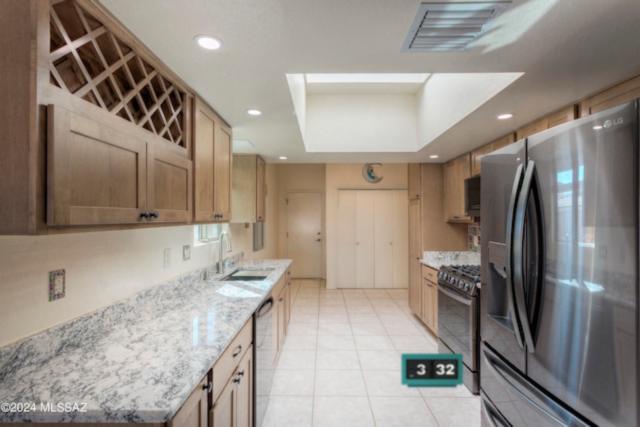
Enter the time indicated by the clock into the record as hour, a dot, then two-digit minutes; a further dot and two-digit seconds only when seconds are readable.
3.32
